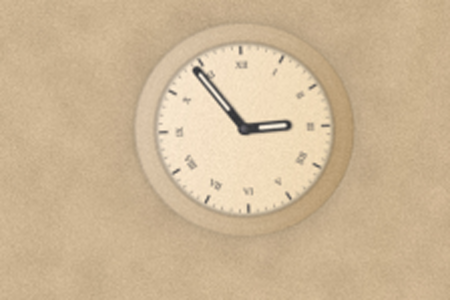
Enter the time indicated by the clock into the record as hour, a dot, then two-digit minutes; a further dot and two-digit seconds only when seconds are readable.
2.54
